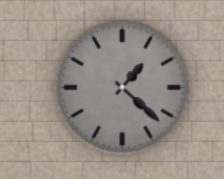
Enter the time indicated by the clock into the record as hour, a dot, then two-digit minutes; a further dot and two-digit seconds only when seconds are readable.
1.22
